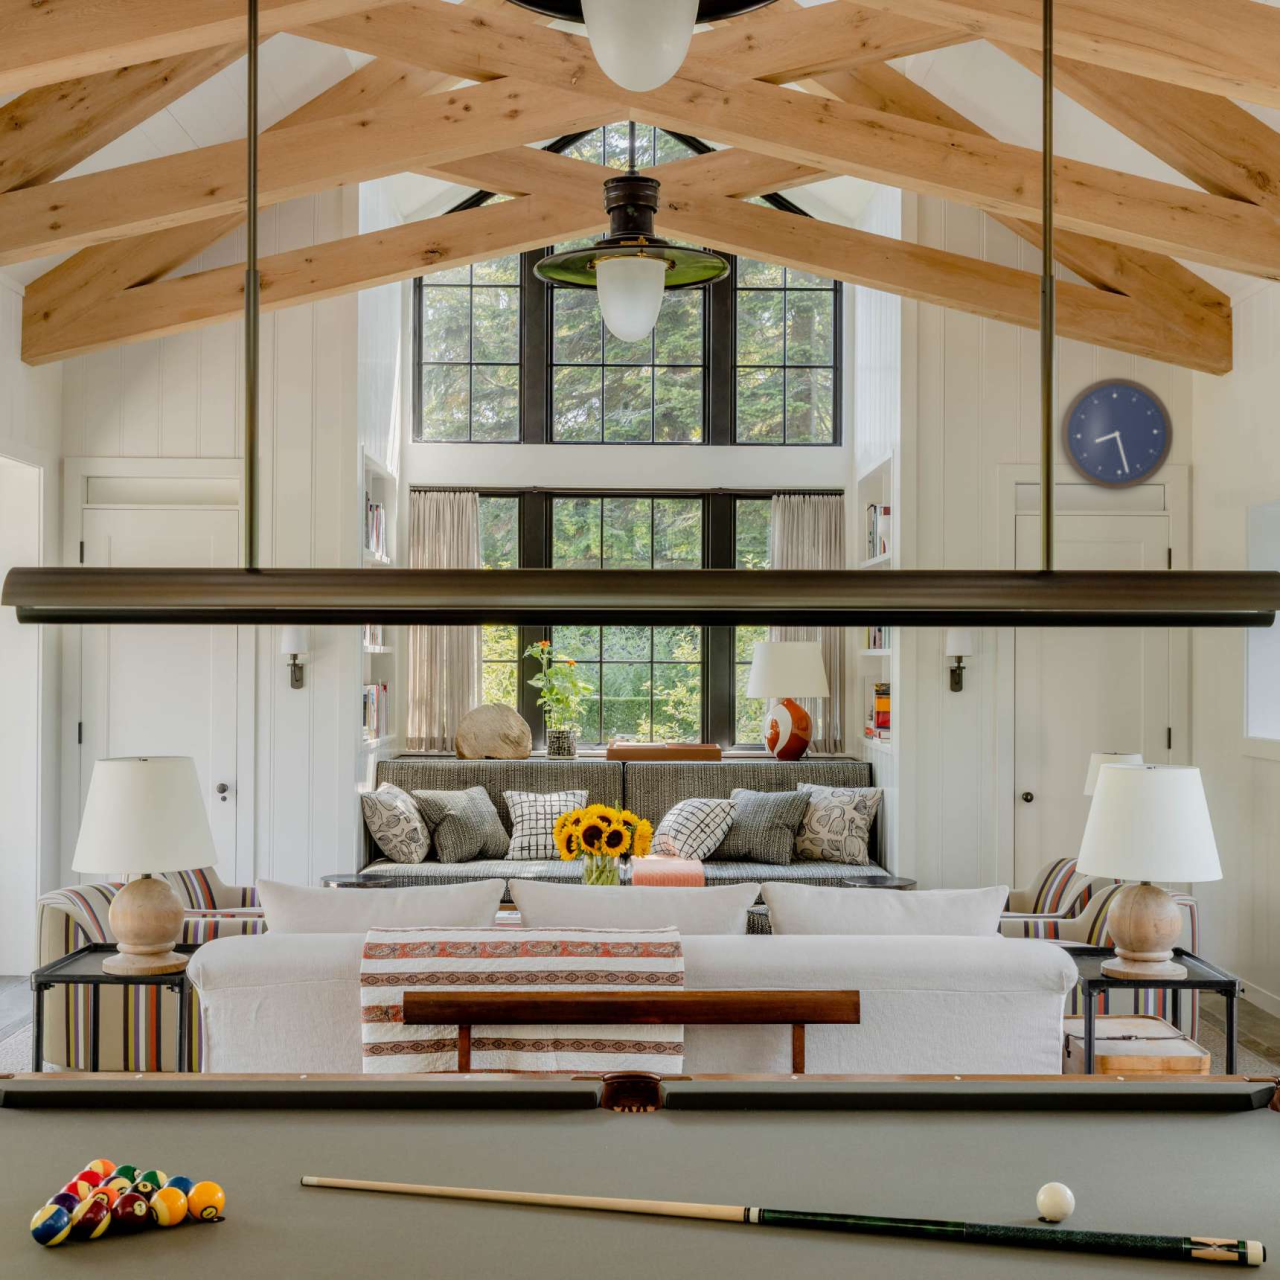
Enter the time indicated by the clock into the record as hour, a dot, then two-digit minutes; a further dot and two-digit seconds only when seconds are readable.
8.28
